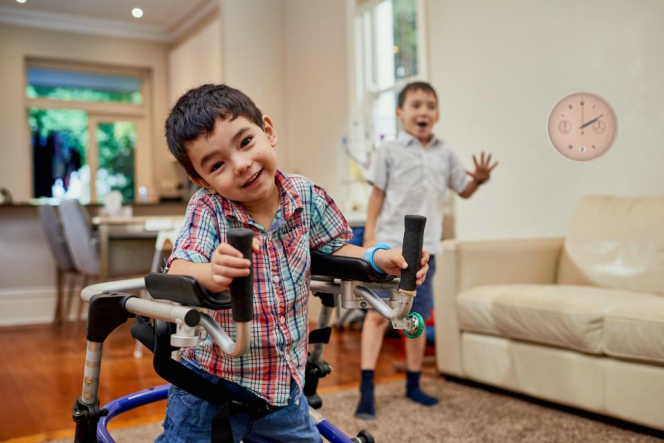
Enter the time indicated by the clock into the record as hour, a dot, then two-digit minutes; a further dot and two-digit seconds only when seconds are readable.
2.10
